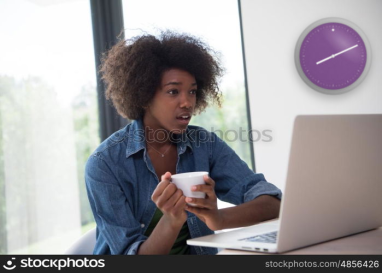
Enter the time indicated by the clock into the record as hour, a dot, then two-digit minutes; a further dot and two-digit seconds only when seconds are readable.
8.11
